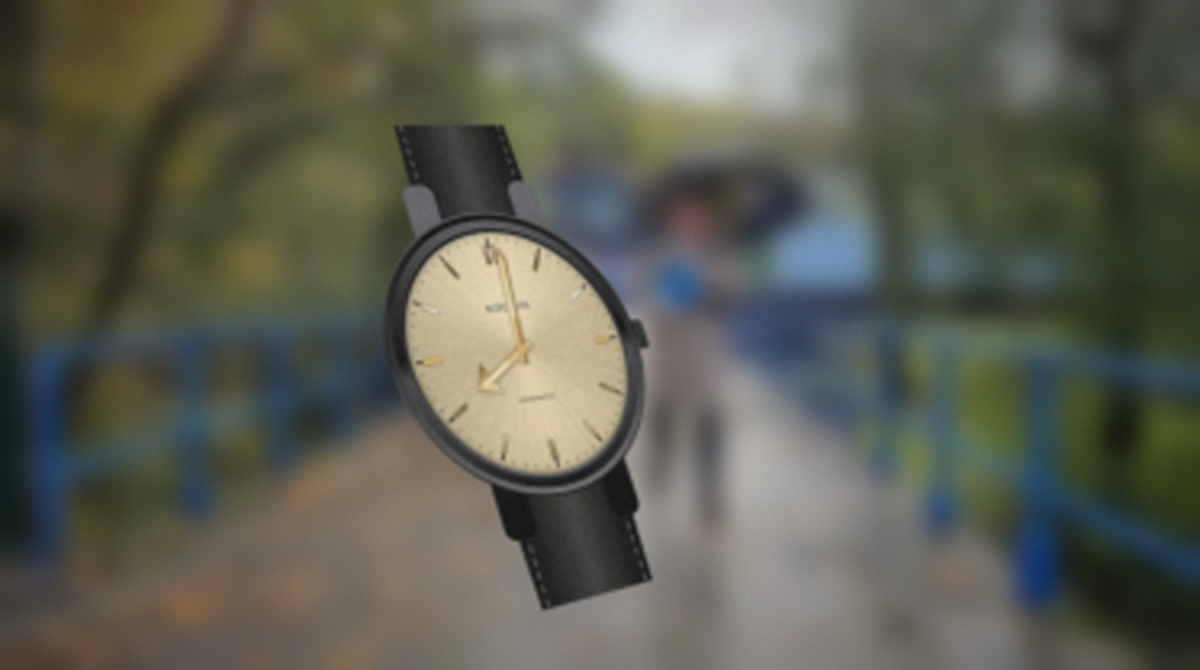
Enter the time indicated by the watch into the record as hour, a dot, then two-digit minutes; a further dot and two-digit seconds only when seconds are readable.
8.01
